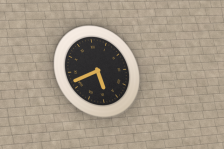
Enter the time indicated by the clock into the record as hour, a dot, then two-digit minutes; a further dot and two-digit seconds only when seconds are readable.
5.42
